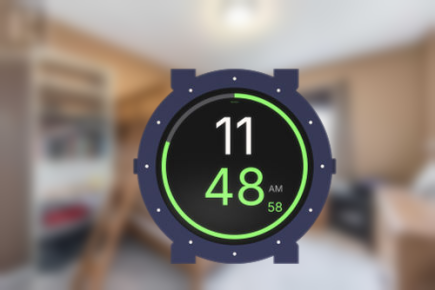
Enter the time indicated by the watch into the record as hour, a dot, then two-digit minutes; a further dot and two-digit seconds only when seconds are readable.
11.48.58
